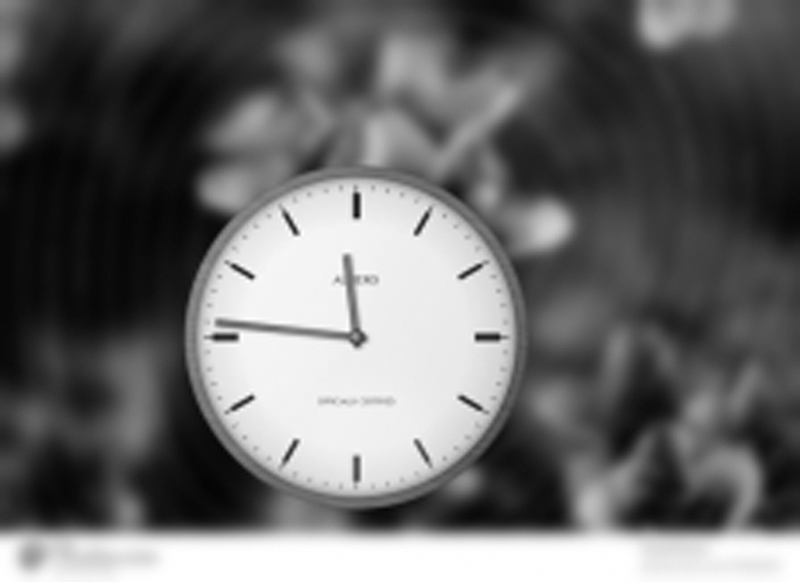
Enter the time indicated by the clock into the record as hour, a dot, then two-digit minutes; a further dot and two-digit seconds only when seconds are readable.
11.46
